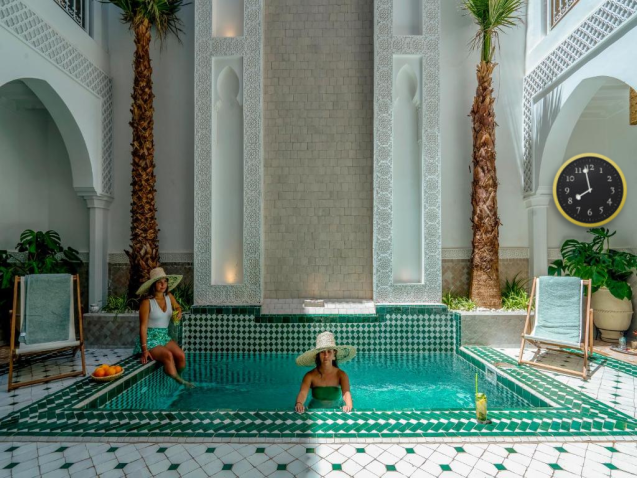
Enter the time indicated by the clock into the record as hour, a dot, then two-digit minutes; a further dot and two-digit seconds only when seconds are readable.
7.58
